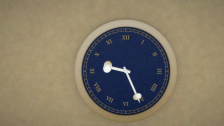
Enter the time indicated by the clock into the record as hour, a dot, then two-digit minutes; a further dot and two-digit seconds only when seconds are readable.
9.26
